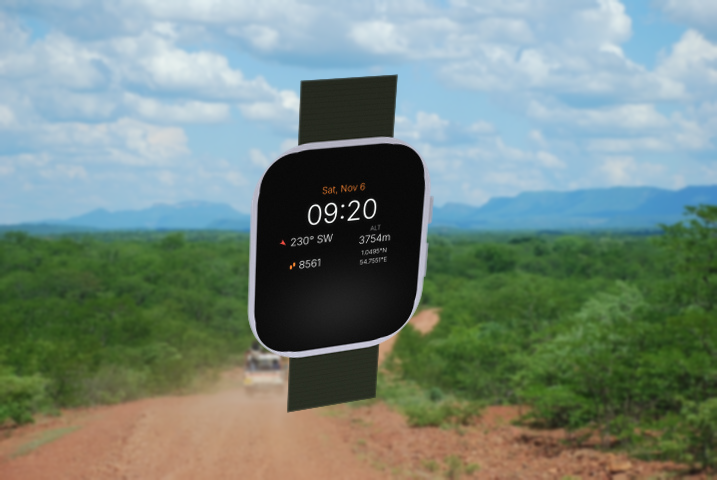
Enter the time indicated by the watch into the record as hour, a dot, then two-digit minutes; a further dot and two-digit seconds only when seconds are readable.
9.20
